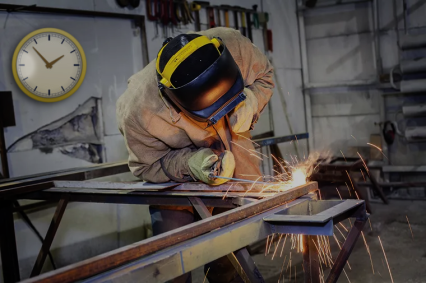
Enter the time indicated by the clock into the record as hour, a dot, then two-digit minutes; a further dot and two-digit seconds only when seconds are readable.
1.53
